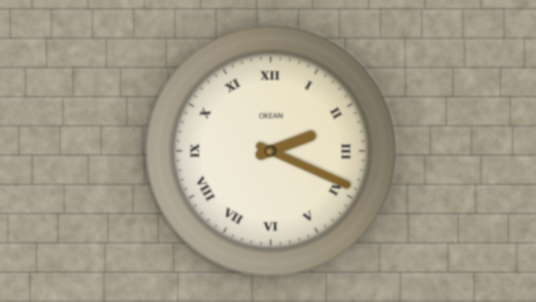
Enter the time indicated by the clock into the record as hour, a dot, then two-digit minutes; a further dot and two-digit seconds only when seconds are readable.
2.19
